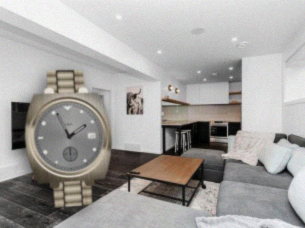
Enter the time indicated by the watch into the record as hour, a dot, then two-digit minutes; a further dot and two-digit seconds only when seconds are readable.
1.56
